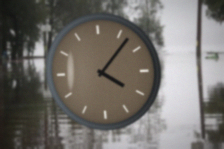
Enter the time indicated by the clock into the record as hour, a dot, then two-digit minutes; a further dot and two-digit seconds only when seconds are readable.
4.07
